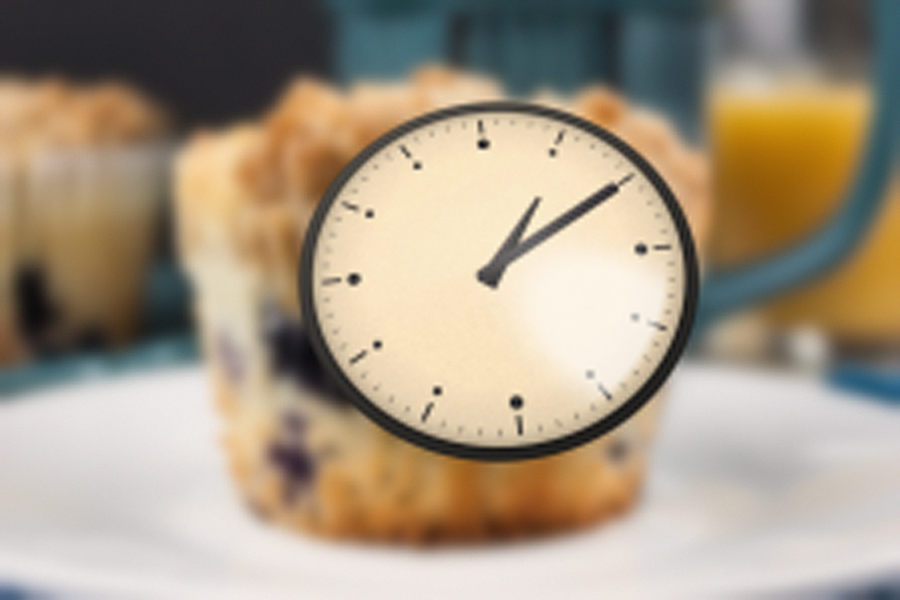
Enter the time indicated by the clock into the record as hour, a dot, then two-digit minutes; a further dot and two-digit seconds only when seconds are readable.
1.10
